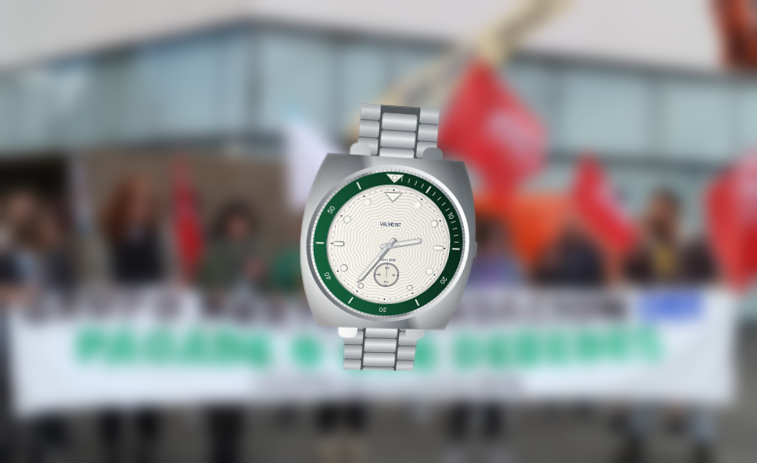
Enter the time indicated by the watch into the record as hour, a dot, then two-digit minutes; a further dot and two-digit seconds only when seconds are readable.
2.36
